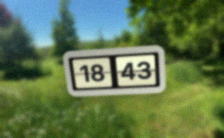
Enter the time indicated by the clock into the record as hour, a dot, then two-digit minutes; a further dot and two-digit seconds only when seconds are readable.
18.43
